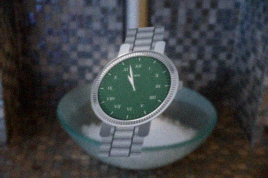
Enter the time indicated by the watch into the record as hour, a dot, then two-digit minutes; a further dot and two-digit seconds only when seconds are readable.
10.57
